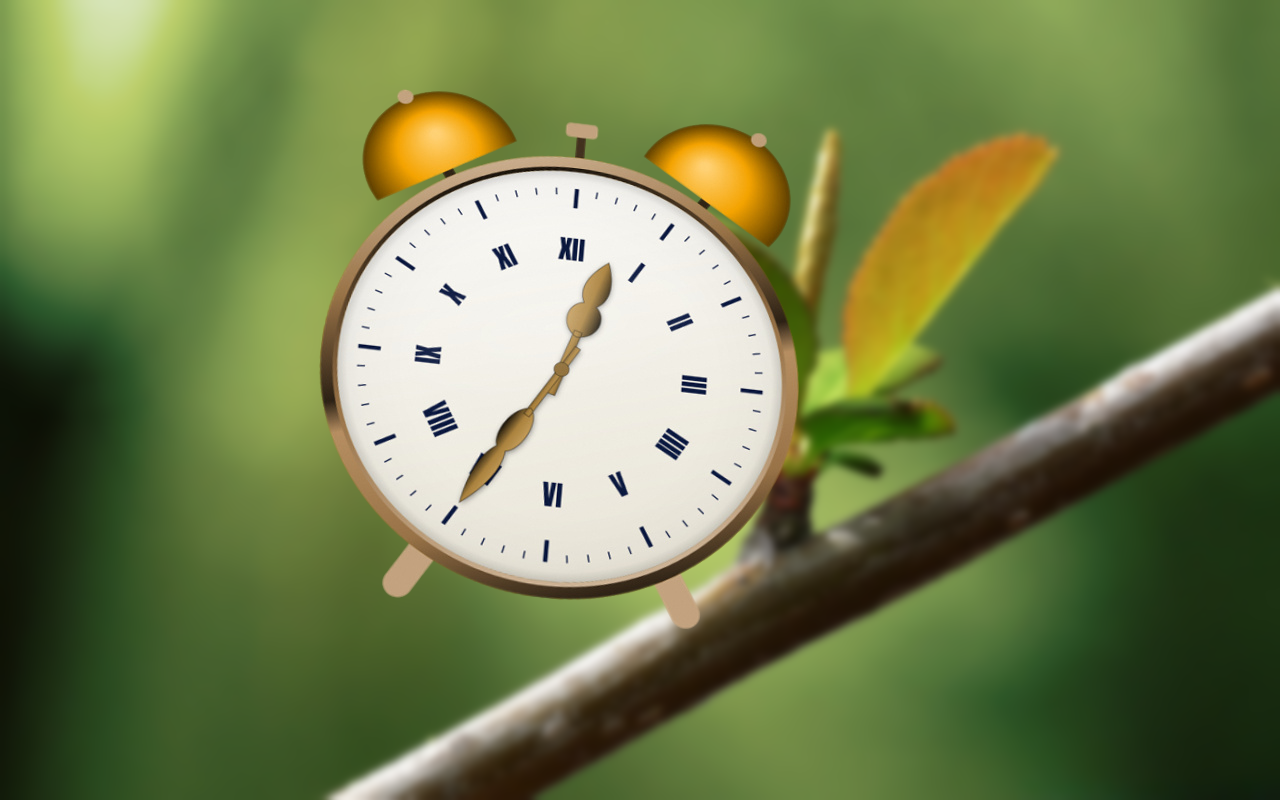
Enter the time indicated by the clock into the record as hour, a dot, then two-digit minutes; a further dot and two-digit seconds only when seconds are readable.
12.35
